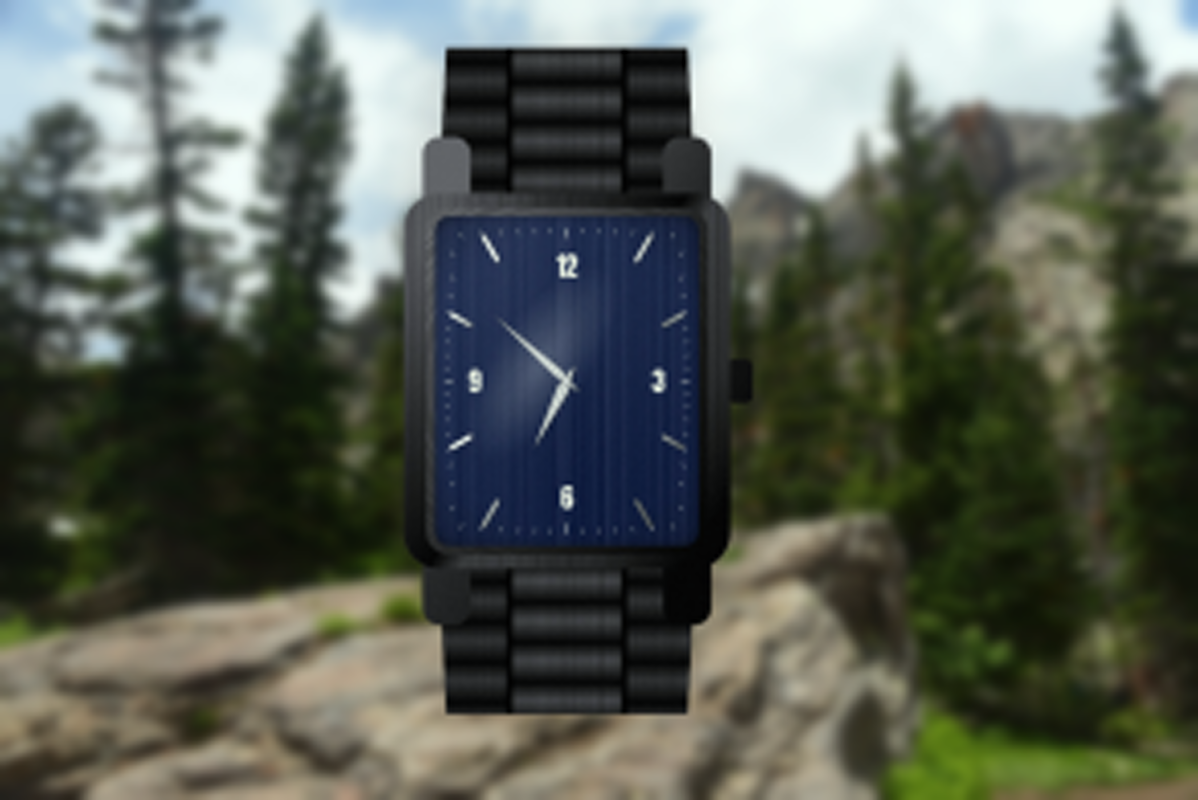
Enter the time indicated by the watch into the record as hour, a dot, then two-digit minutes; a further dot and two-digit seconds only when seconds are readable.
6.52
